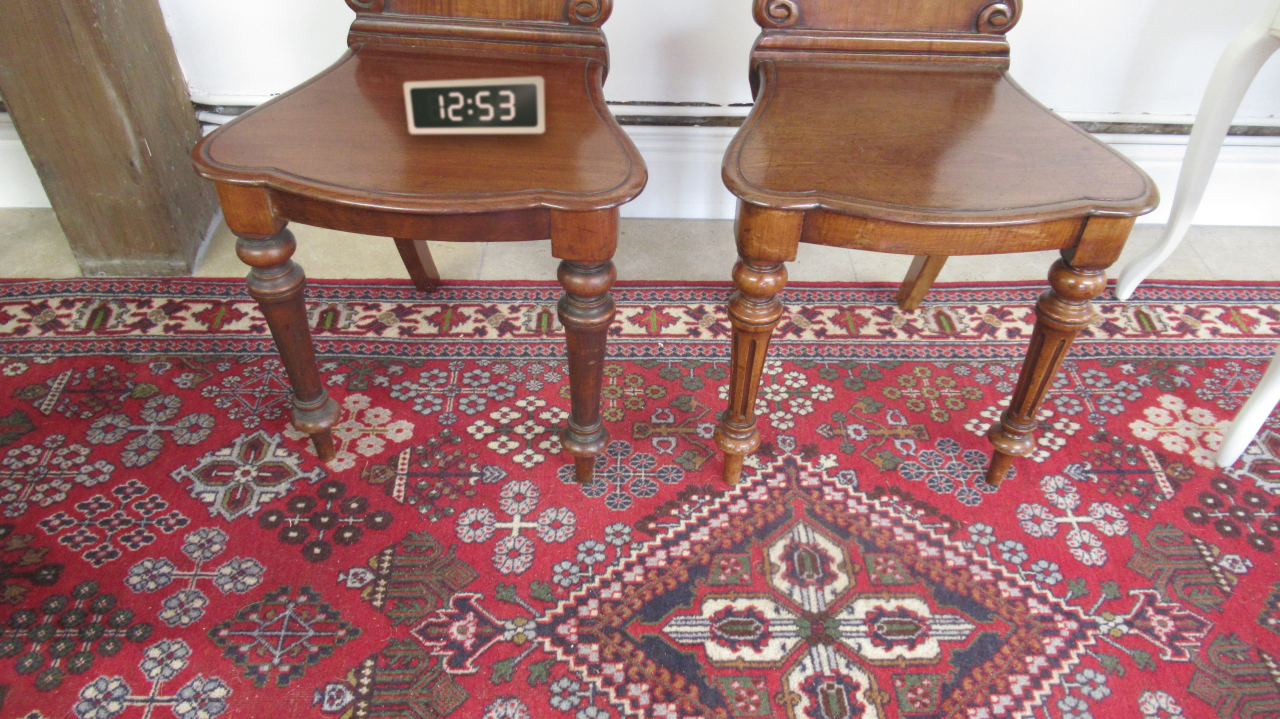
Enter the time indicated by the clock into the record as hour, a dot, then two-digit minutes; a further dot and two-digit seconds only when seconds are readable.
12.53
